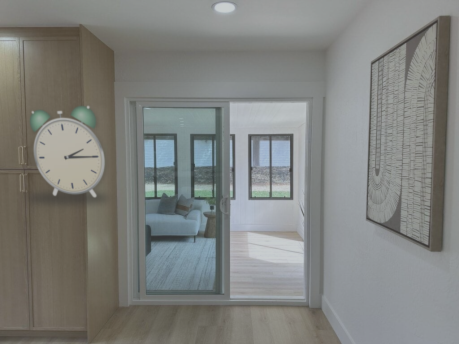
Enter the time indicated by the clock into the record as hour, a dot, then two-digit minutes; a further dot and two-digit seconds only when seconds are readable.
2.15
